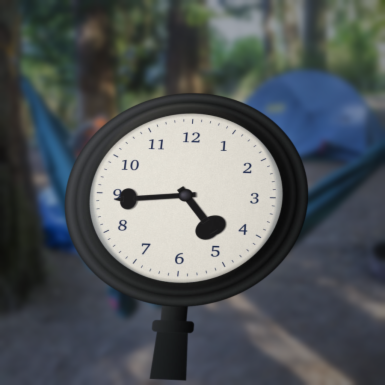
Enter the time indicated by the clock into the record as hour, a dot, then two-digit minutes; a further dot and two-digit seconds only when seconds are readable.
4.44
